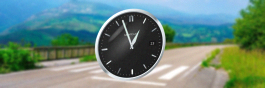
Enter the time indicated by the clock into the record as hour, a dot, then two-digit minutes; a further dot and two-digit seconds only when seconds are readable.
12.57
